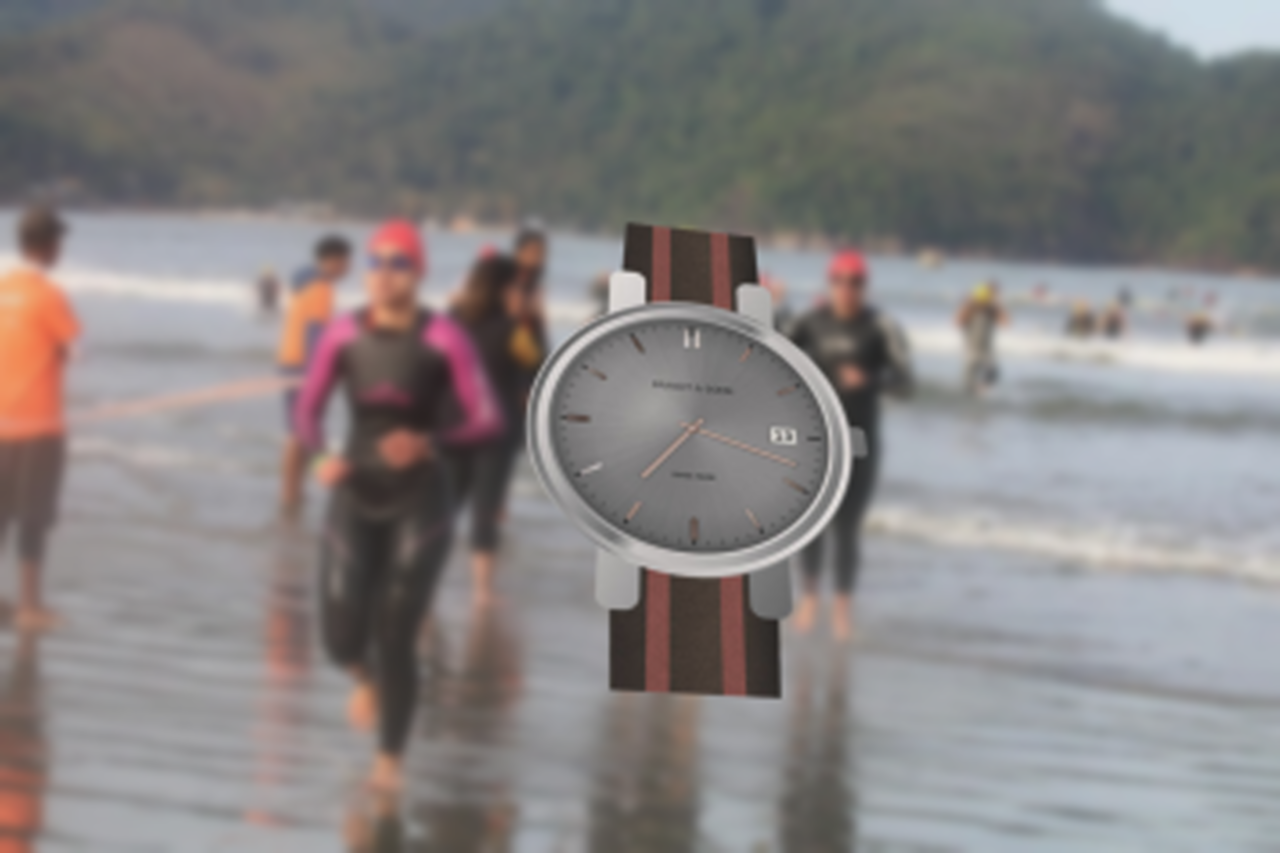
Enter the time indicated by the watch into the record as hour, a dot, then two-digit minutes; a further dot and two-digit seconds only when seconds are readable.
7.18
